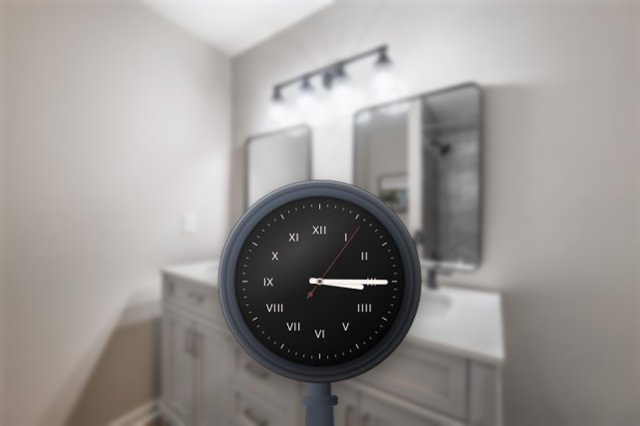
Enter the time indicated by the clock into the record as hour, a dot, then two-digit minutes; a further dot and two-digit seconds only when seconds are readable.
3.15.06
